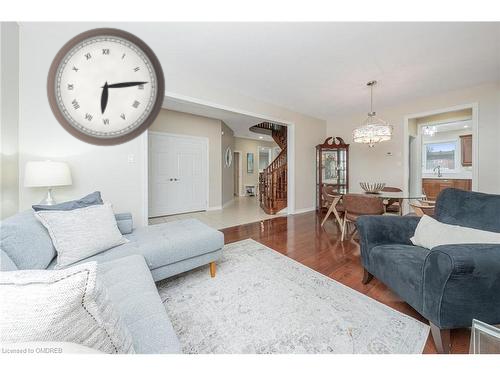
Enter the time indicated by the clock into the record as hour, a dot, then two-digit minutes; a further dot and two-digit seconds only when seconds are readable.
6.14
